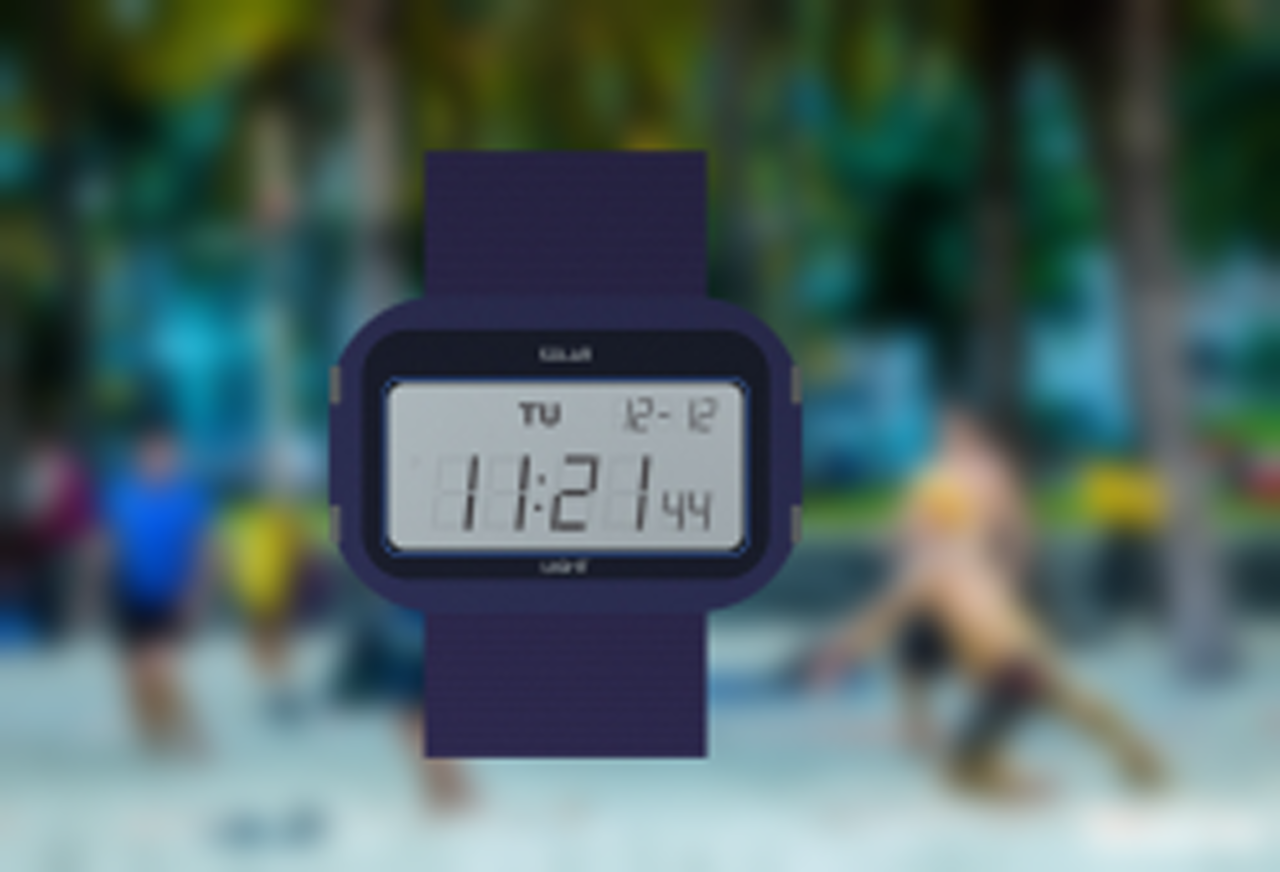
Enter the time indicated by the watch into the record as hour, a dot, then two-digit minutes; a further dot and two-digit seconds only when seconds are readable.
11.21.44
